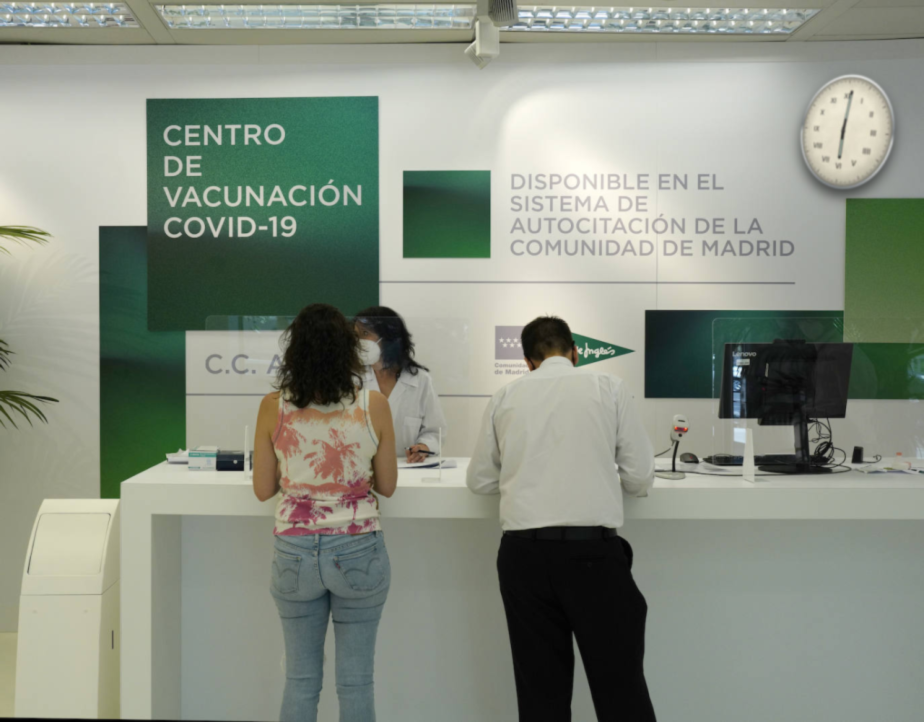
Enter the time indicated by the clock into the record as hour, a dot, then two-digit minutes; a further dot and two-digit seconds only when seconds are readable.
6.01
